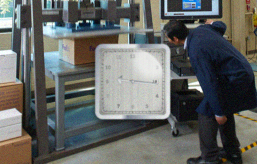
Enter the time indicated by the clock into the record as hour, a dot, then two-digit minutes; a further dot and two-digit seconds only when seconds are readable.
9.16
